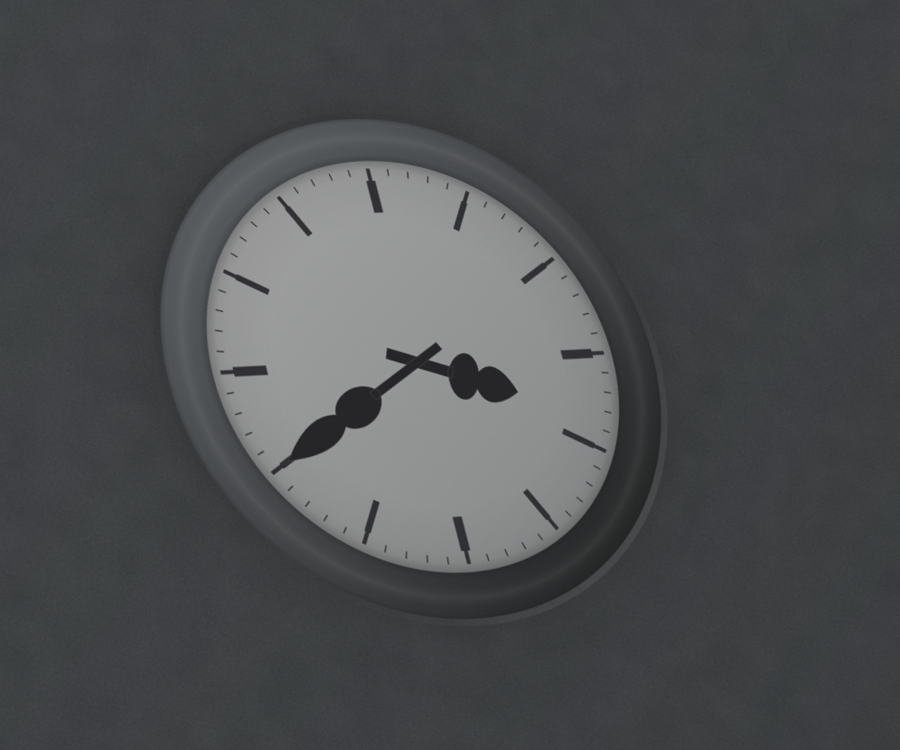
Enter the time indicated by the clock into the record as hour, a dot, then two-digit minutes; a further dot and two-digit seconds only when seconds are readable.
3.40
